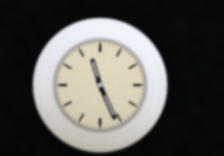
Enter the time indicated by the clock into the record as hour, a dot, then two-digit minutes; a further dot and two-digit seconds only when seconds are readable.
11.26
